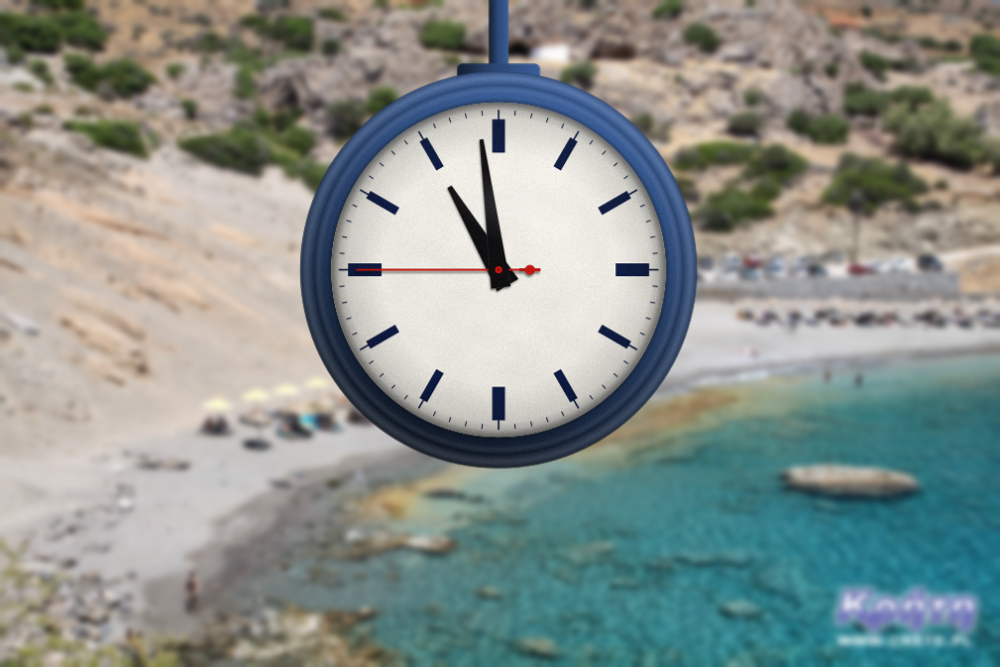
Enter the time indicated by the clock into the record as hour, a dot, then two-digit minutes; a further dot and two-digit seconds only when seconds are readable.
10.58.45
